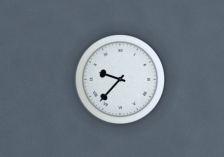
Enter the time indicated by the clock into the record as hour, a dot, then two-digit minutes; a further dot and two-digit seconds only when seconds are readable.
9.37
